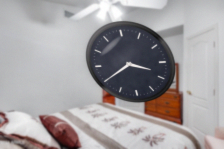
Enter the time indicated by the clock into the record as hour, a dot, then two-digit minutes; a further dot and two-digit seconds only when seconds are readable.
3.40
